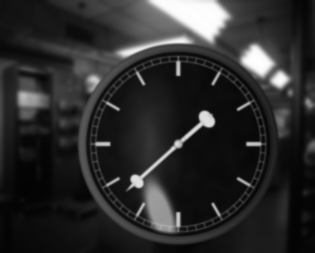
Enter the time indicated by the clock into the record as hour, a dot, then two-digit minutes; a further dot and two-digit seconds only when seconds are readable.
1.38
